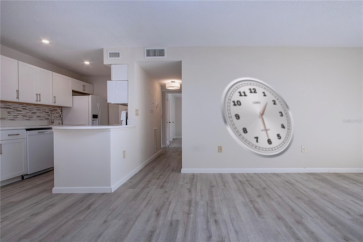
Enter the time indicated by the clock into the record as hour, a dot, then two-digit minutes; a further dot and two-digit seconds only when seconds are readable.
1.30
